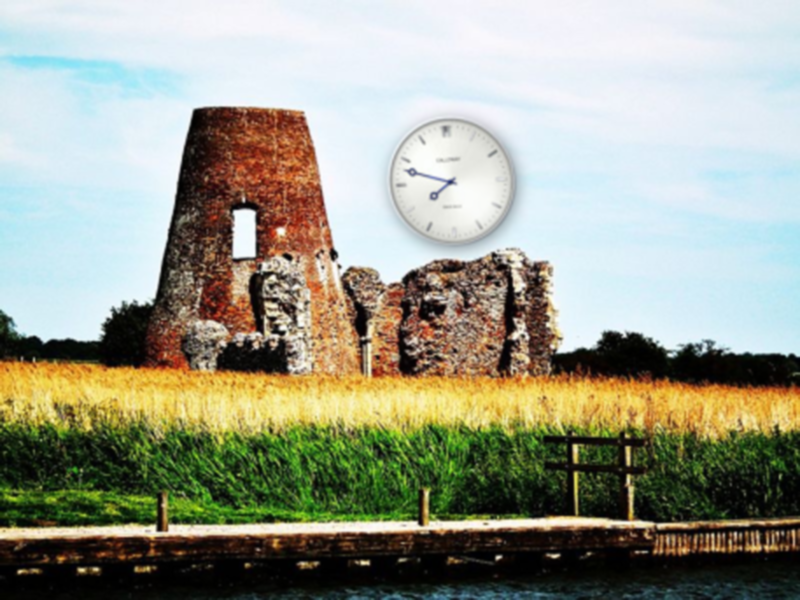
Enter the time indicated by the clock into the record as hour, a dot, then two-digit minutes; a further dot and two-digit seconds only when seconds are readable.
7.48
